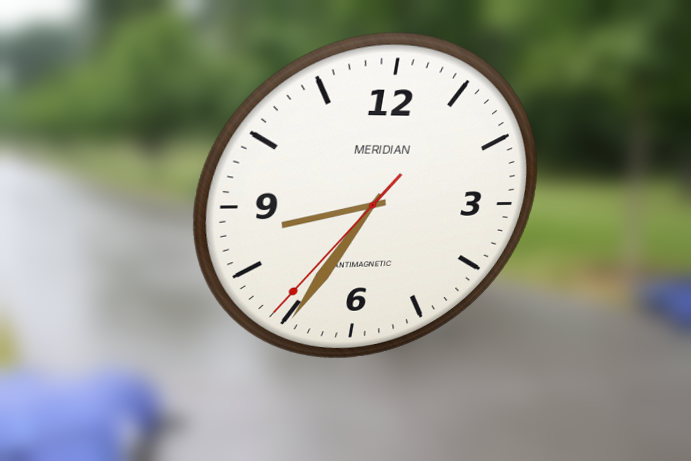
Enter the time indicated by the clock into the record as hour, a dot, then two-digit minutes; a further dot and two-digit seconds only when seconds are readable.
8.34.36
